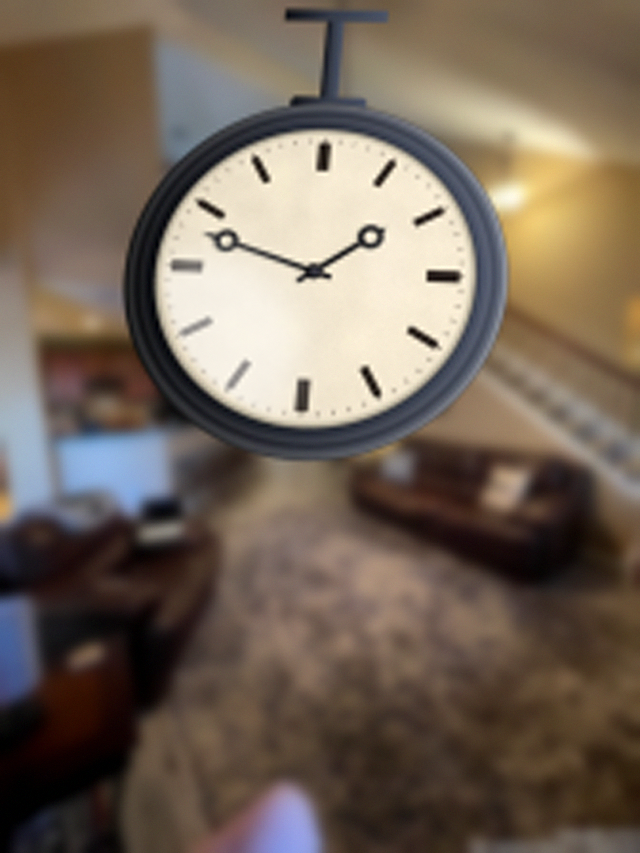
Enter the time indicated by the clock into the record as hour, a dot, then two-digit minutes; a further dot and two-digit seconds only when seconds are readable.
1.48
